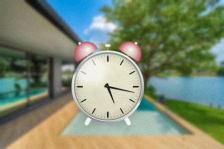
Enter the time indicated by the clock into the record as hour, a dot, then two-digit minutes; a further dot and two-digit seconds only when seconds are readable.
5.17
